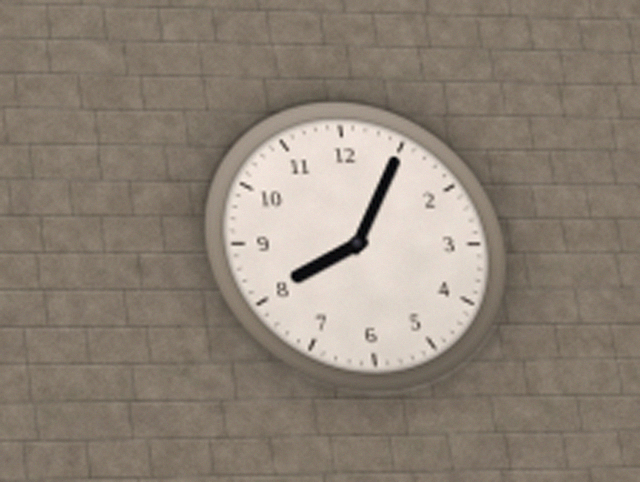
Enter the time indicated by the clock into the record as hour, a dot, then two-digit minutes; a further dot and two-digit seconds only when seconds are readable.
8.05
